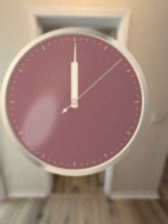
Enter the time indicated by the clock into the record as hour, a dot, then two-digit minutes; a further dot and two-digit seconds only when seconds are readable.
12.00.08
